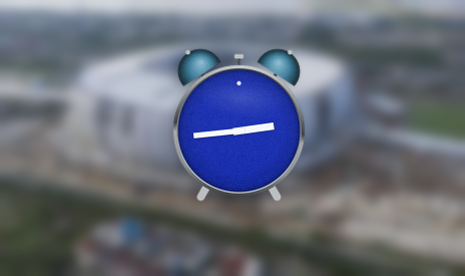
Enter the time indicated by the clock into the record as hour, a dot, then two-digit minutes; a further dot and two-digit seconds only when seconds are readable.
2.44
